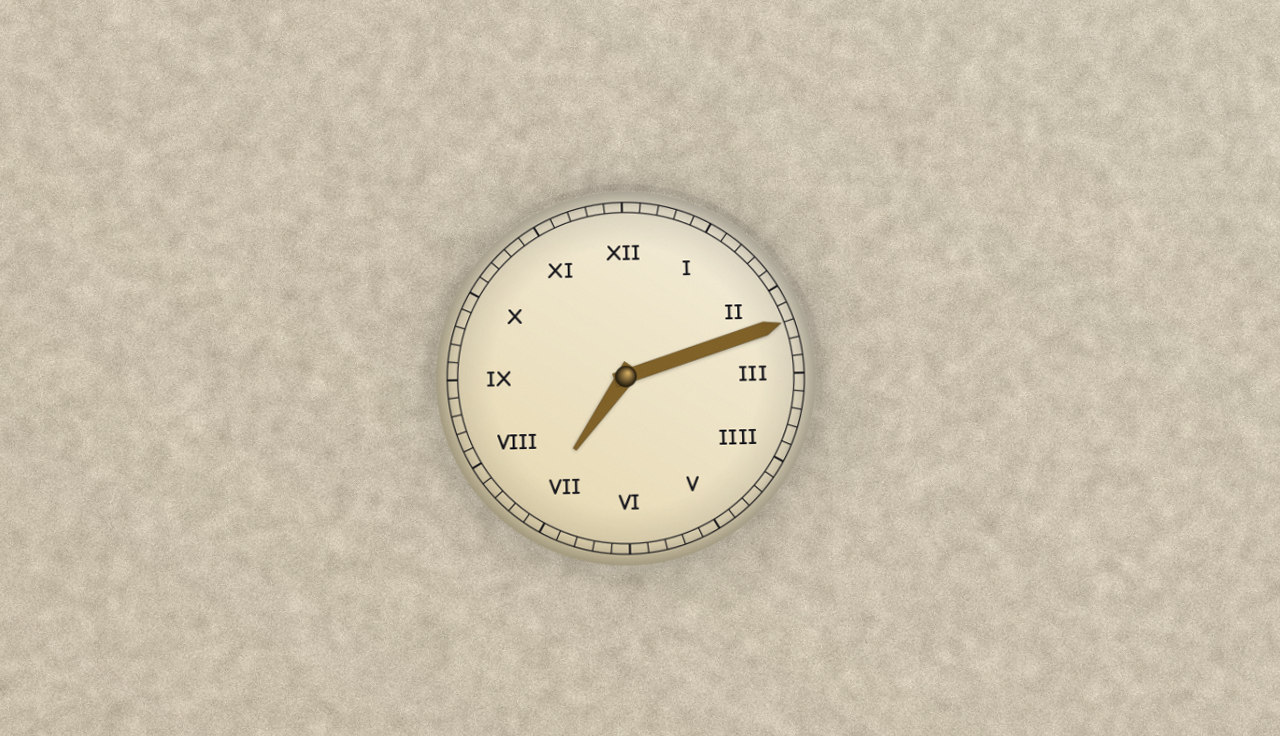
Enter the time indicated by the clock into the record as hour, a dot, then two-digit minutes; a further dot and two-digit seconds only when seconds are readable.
7.12
